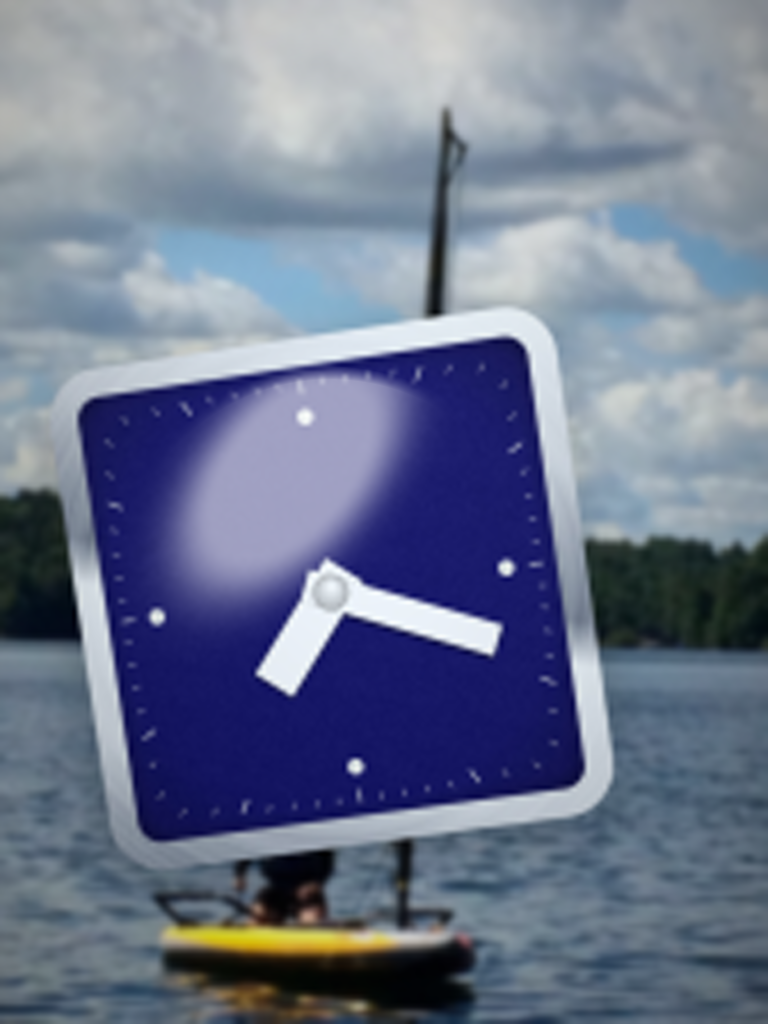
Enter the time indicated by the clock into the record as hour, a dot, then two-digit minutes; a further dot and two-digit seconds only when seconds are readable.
7.19
